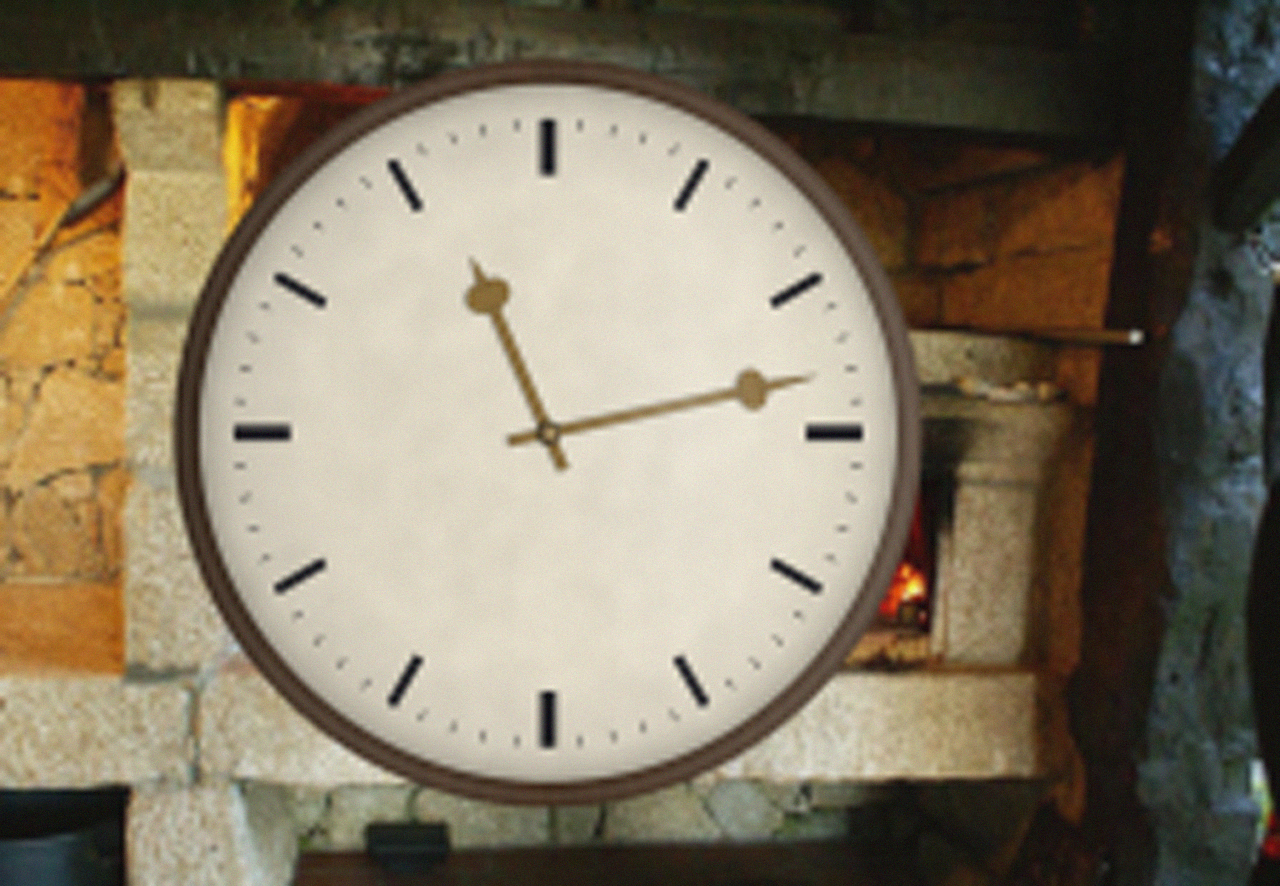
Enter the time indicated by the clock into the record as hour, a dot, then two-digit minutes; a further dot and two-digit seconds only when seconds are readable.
11.13
